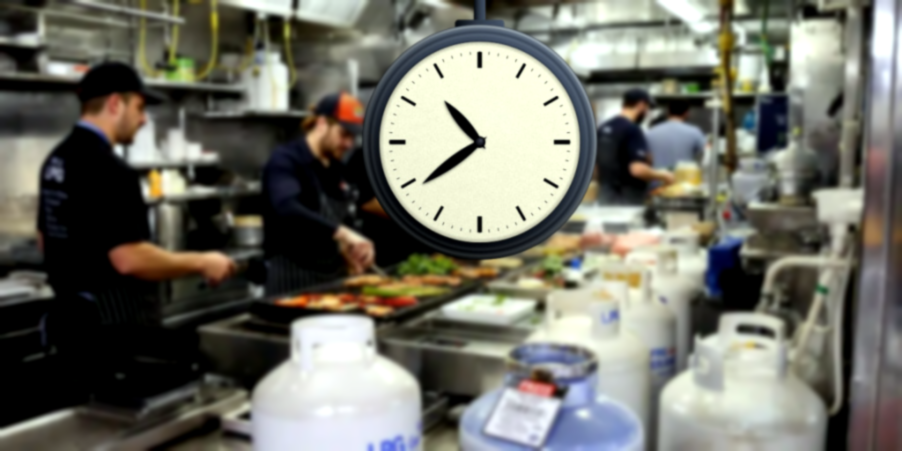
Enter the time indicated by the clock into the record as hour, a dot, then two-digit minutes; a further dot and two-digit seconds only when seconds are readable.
10.39
